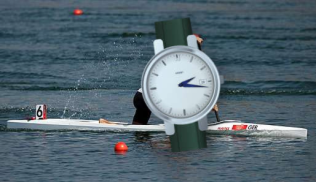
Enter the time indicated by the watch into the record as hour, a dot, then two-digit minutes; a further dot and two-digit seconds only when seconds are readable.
2.17
